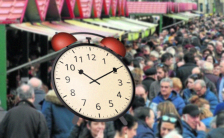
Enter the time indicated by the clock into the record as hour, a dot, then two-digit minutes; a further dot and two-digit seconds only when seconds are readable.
10.10
